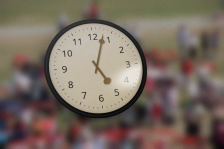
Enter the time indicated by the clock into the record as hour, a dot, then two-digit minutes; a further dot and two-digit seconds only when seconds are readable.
5.03
